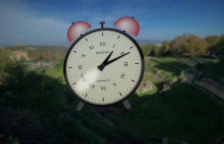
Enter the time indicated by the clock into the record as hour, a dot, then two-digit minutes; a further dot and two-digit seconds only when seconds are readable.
1.11
